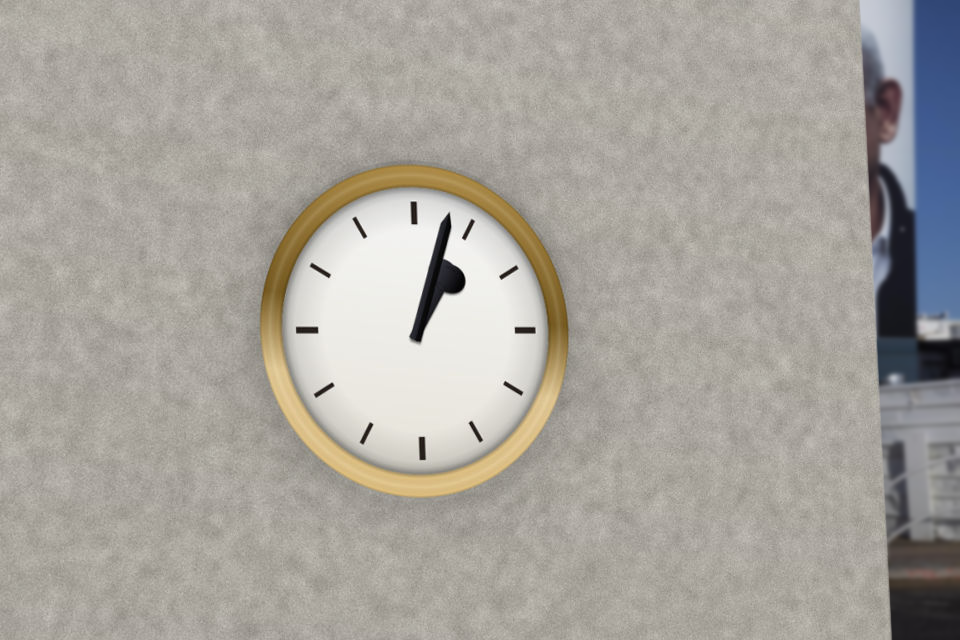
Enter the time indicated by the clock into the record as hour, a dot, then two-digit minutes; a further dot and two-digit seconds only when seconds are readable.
1.03
